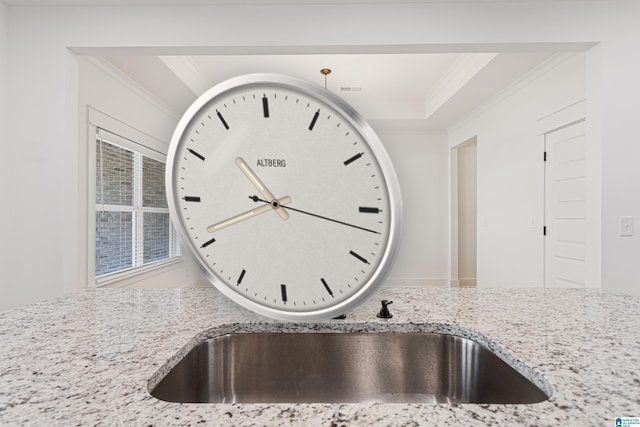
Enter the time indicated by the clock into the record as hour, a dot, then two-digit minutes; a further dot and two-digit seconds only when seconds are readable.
10.41.17
